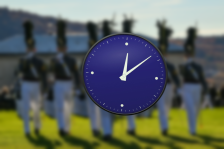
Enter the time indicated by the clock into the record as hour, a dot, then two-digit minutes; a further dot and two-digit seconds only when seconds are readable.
12.08
